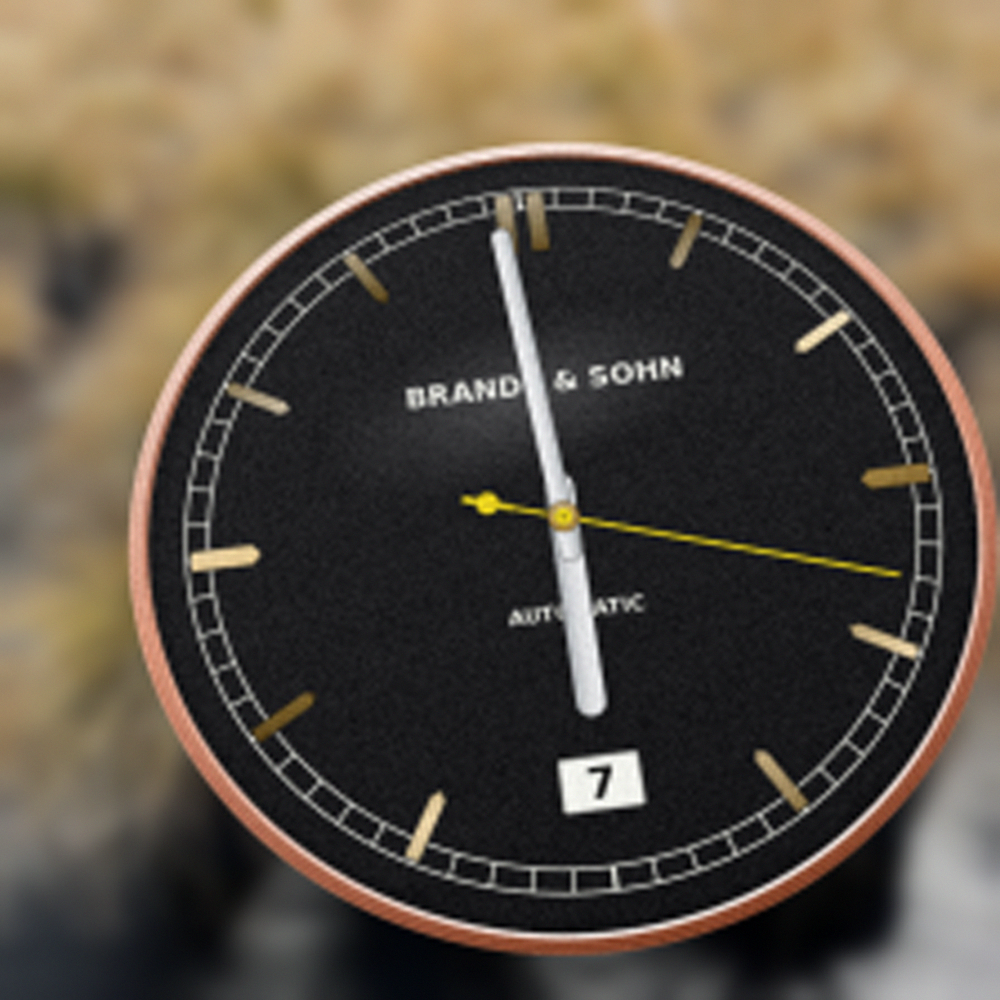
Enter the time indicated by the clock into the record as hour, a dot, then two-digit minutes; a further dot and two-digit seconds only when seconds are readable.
5.59.18
